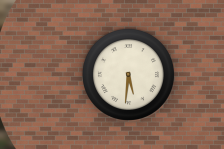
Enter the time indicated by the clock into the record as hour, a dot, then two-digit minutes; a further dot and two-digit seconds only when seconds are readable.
5.31
